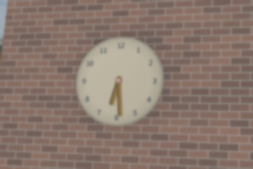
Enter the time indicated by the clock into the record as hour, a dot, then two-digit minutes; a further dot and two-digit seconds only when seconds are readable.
6.29
